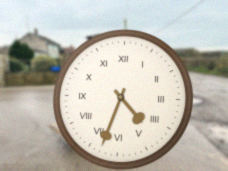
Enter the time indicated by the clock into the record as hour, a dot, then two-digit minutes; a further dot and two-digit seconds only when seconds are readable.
4.33
